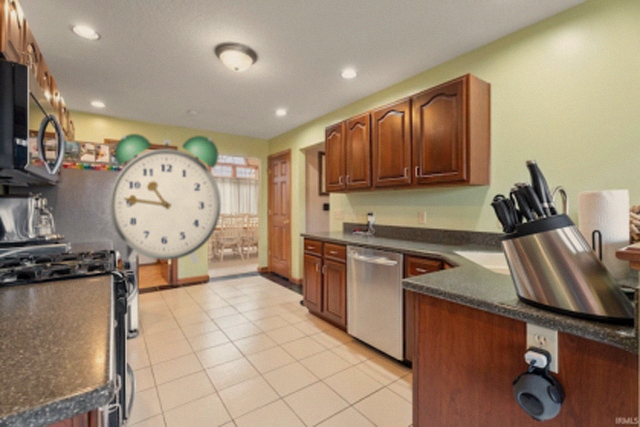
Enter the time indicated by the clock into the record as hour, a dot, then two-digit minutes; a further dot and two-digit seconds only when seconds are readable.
10.46
